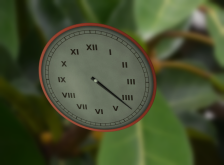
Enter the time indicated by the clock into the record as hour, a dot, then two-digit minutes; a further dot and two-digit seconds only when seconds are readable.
4.22
